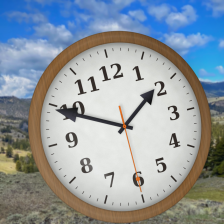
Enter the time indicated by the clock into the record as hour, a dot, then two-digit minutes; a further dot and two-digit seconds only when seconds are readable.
1.49.30
